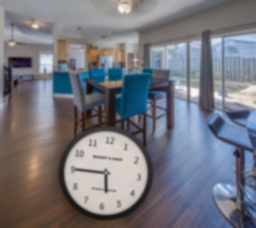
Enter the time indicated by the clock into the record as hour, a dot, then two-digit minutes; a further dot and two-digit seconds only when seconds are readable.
5.45
